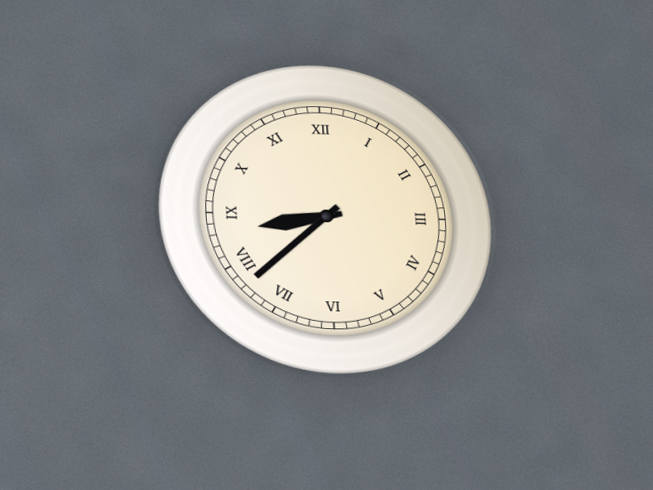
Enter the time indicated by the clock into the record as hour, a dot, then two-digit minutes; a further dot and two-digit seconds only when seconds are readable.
8.38
